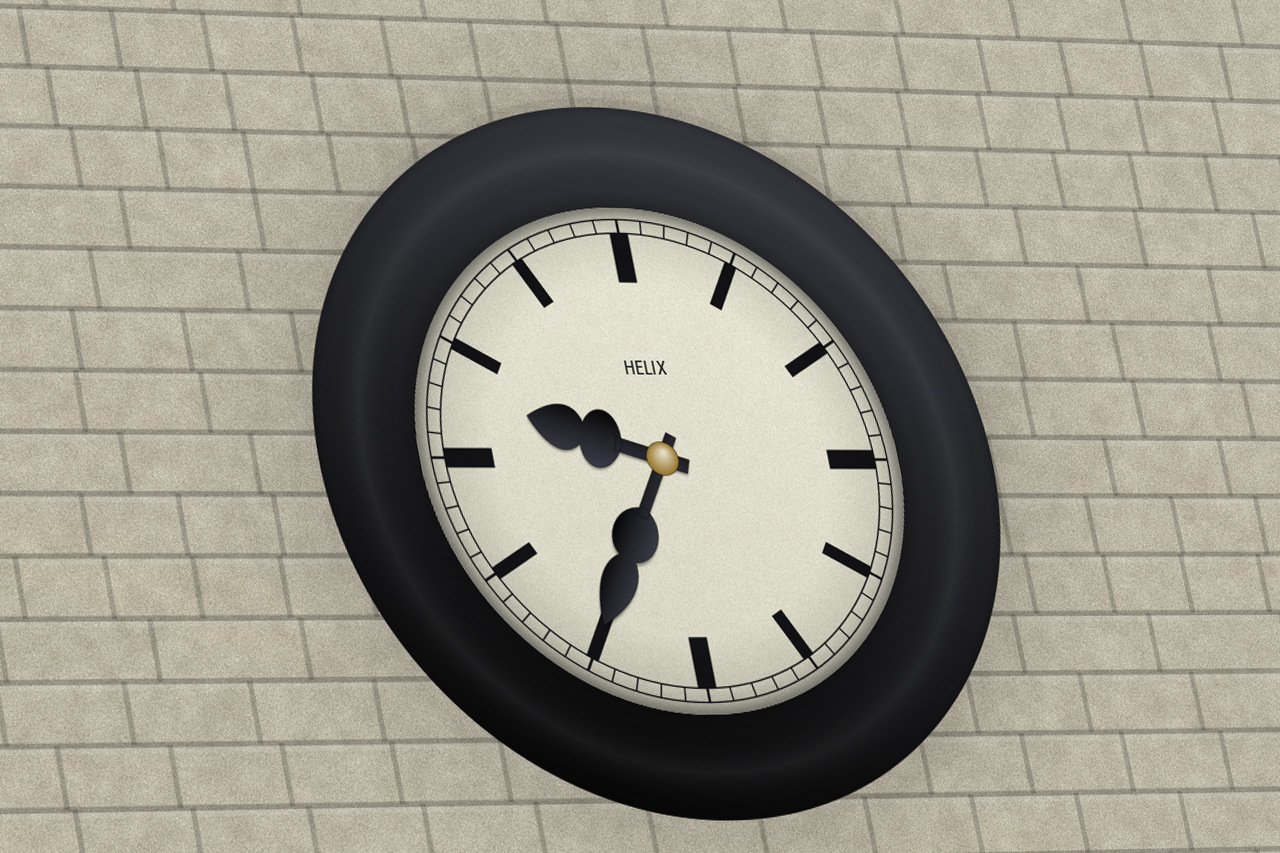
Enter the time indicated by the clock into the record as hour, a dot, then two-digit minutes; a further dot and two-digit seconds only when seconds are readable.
9.35
